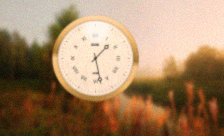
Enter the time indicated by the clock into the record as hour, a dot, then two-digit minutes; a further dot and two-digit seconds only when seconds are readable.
1.28
